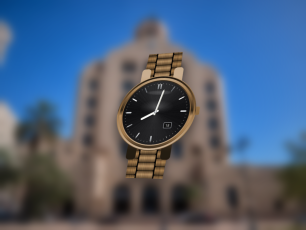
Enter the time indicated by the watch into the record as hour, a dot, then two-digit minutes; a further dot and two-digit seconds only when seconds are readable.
8.02
